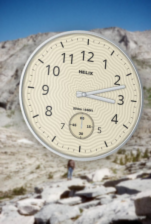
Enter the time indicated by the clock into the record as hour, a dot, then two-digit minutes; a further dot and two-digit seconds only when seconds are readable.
3.12
